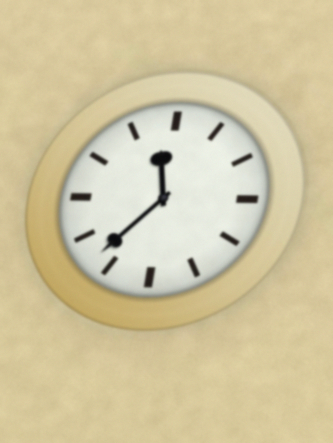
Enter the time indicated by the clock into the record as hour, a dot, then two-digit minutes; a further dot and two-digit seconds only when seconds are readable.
11.37
